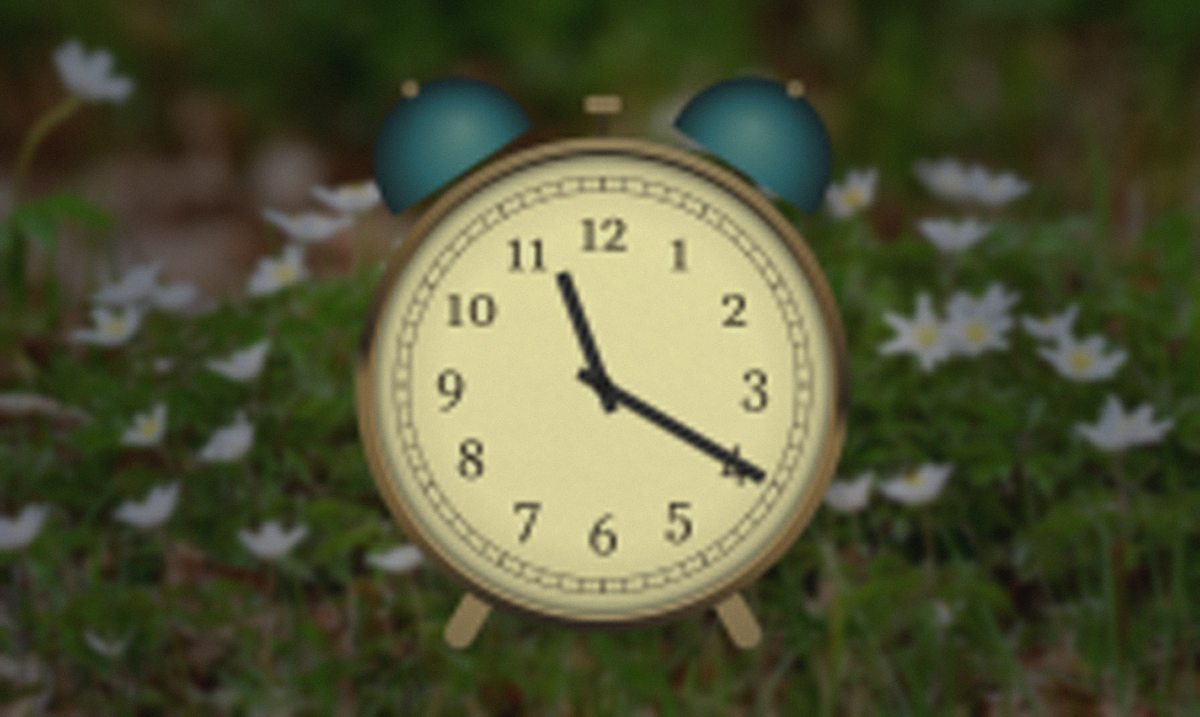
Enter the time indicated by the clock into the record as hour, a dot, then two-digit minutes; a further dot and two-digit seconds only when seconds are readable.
11.20
